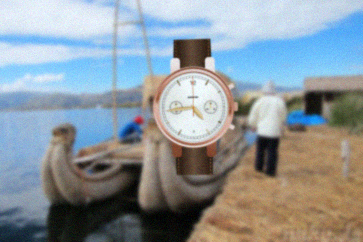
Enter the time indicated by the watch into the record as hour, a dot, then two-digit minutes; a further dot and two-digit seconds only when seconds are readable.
4.44
